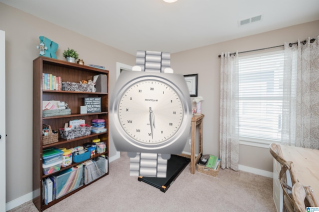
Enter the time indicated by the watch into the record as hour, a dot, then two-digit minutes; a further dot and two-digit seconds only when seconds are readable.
5.29
